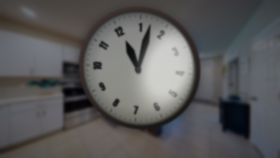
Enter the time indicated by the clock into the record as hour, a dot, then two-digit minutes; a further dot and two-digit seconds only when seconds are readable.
12.07
